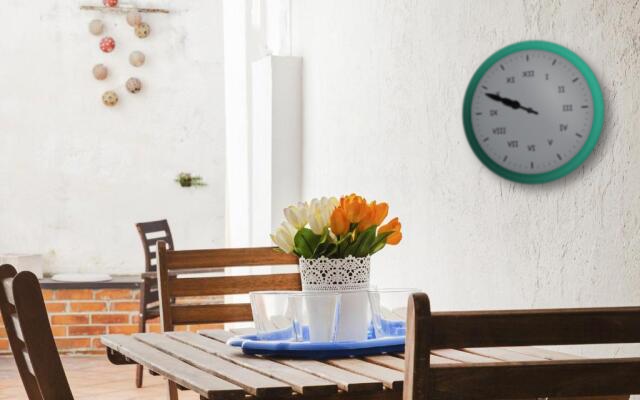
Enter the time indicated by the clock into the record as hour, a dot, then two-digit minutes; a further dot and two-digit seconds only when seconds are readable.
9.49
